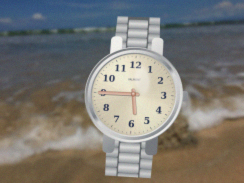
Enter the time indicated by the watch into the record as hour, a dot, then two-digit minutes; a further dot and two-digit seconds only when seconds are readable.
5.45
